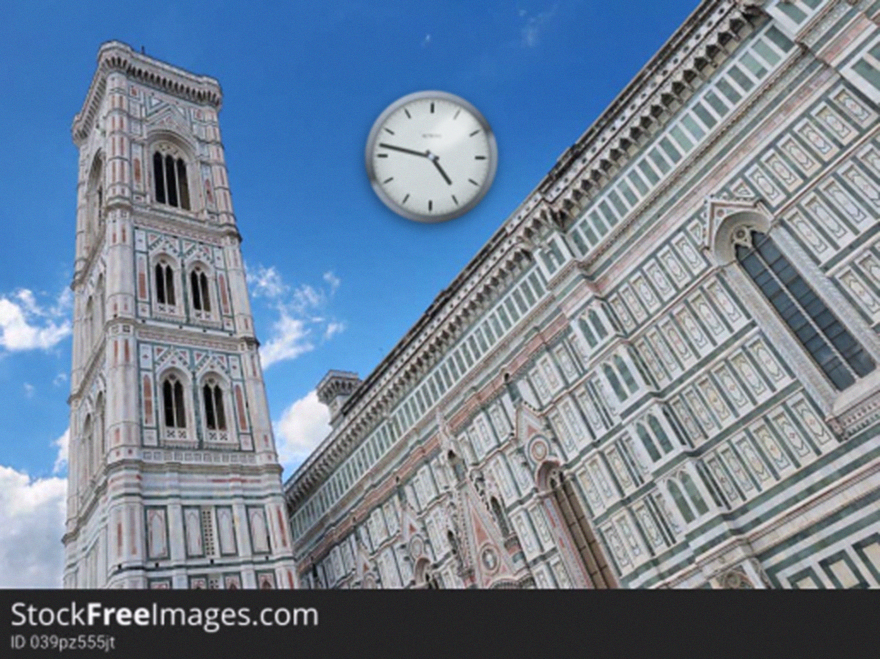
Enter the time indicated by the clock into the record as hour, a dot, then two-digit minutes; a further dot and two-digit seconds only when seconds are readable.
4.47
